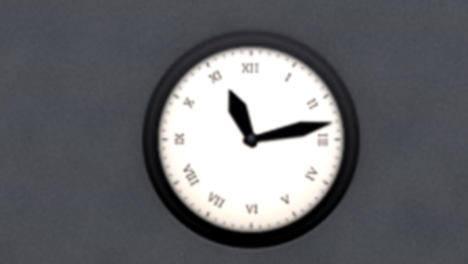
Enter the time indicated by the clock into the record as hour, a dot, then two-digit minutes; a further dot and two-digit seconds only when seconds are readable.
11.13
